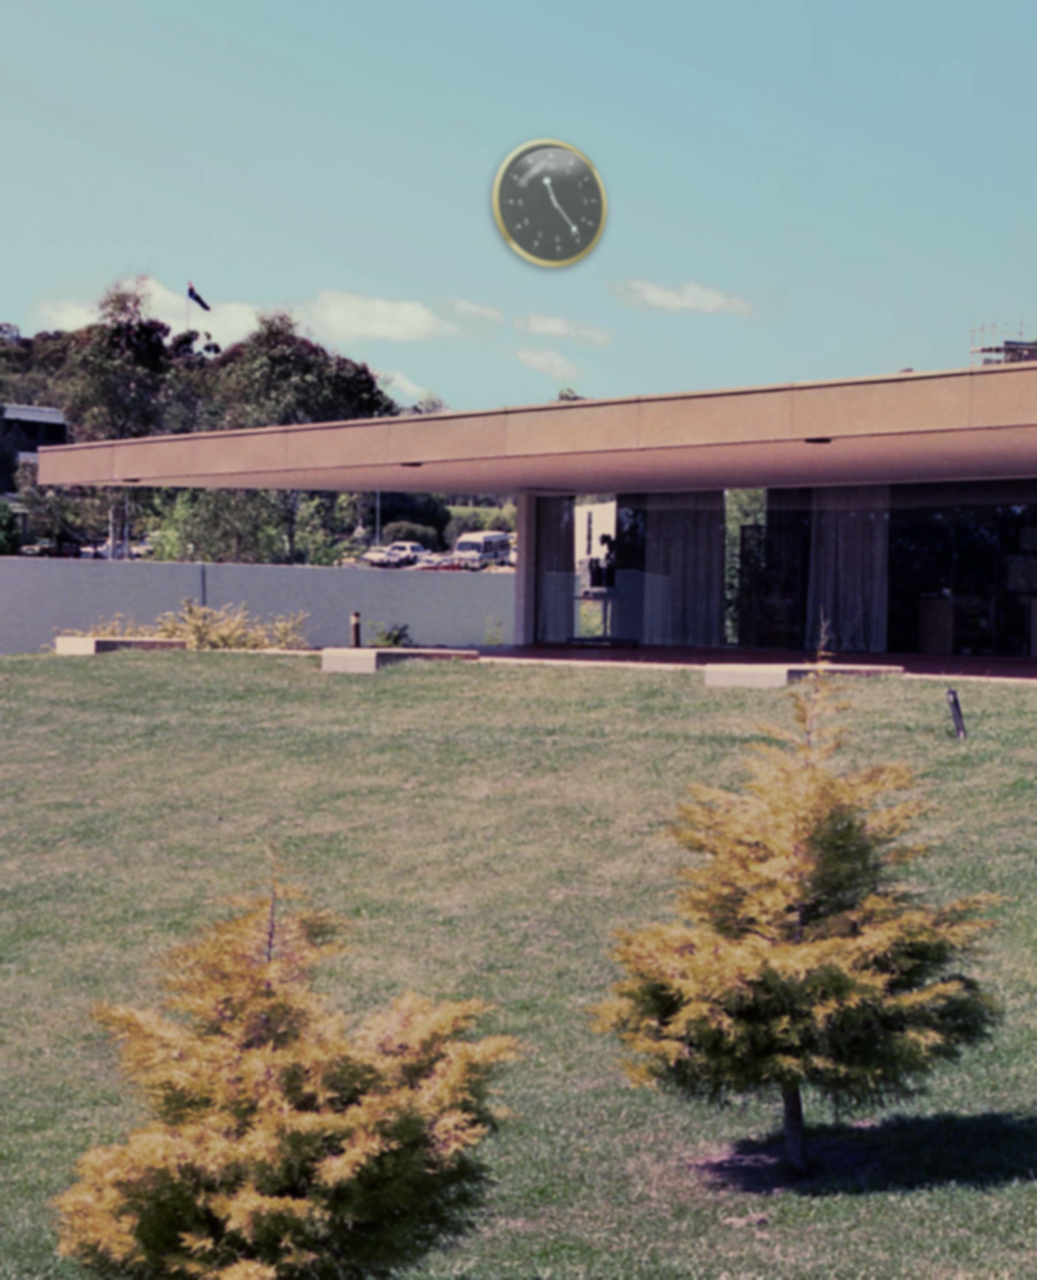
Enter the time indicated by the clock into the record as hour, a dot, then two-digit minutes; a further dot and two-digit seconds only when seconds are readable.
11.24
